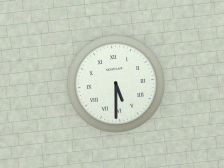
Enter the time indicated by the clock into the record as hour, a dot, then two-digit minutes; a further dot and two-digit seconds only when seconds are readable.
5.31
